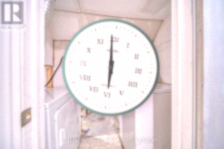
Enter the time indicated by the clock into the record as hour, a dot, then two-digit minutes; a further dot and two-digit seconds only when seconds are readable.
5.59
